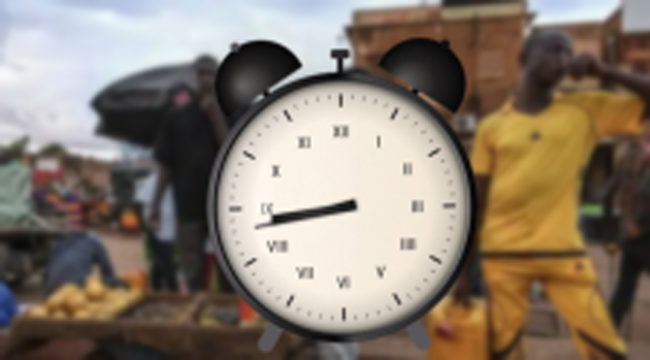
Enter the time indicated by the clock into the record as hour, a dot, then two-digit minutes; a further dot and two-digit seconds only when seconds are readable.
8.43
